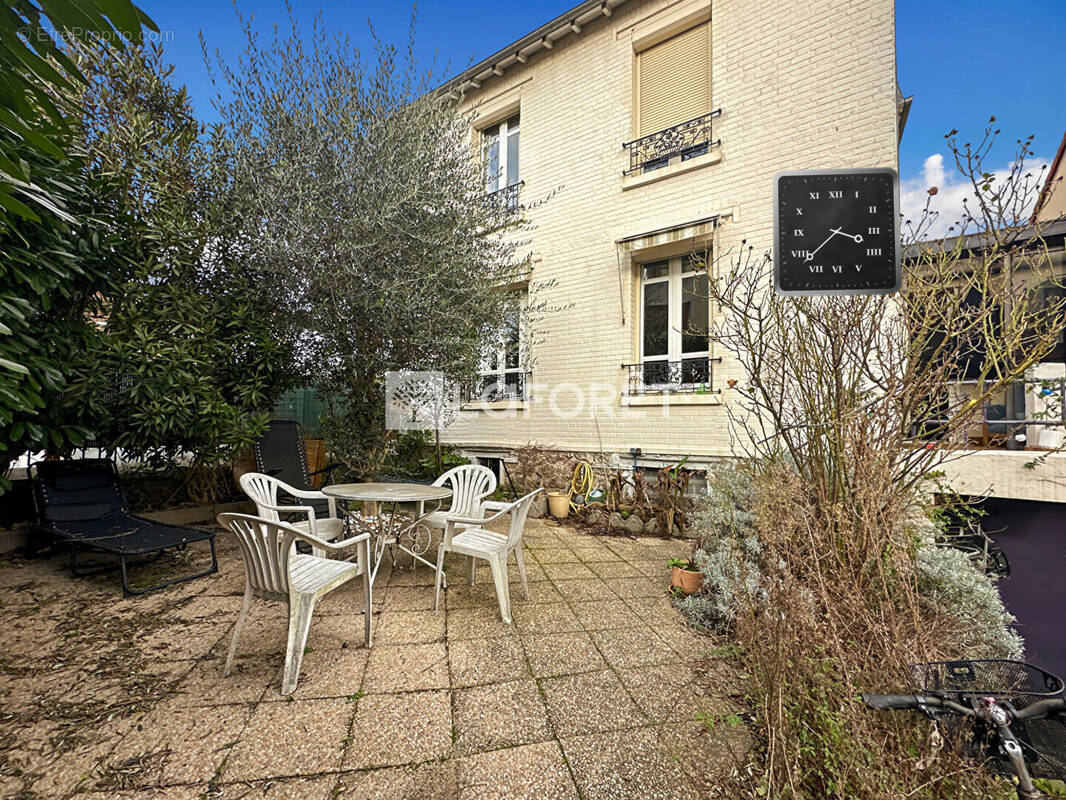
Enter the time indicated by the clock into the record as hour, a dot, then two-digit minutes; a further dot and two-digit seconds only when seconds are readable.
3.38
